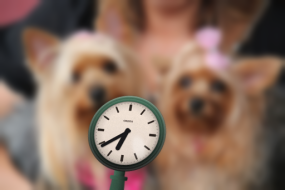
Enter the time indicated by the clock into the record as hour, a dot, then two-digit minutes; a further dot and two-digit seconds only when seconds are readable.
6.39
